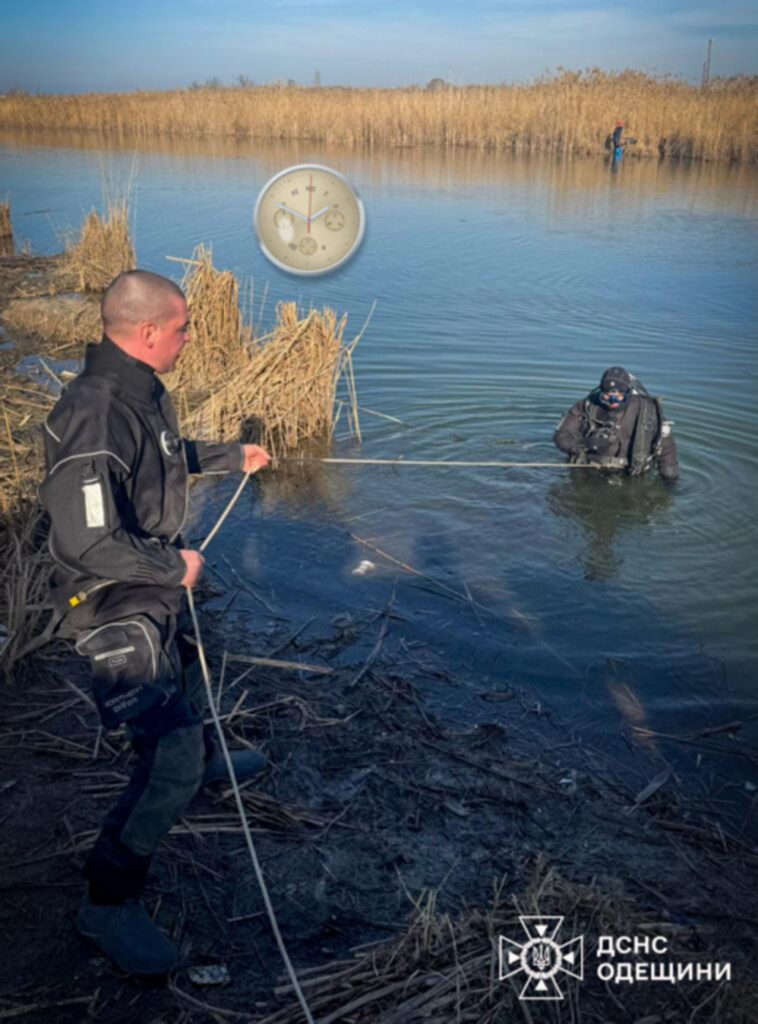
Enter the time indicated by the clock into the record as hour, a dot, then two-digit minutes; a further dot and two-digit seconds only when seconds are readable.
1.49
